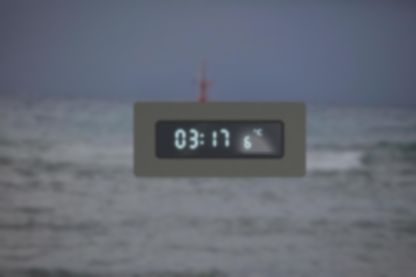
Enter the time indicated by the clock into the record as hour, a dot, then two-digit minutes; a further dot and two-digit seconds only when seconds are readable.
3.17
